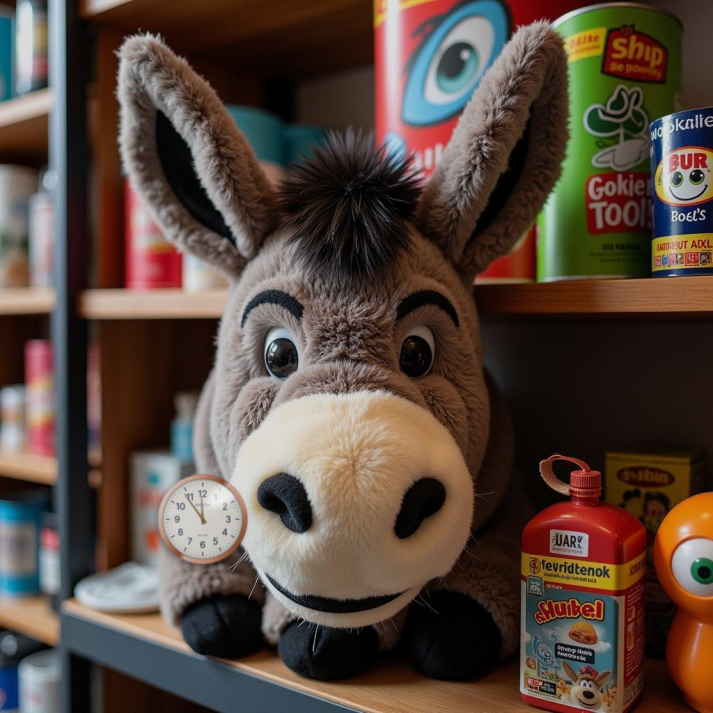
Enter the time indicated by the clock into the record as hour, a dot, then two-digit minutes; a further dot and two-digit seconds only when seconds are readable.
11.54
